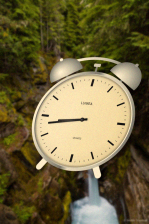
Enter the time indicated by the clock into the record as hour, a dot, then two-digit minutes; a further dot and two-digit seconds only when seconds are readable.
8.43
